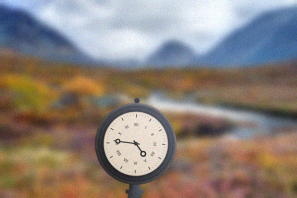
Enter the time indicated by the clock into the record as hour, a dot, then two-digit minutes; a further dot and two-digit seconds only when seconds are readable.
4.46
